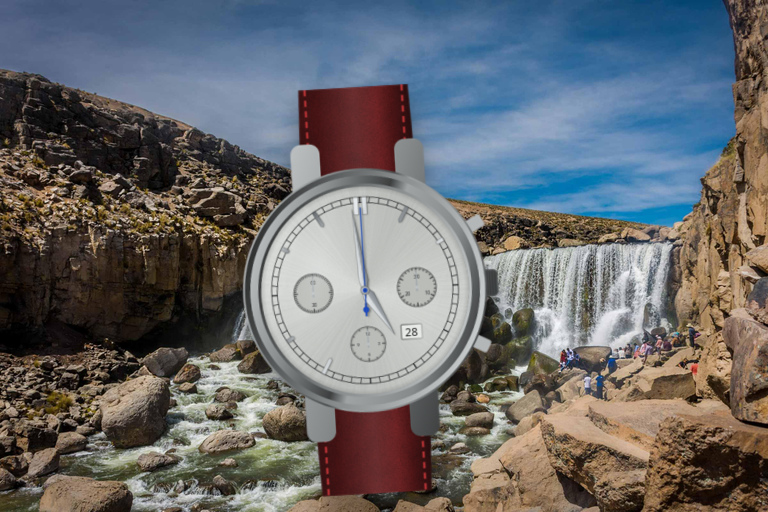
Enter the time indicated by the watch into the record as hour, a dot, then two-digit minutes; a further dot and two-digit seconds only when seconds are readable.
4.59
